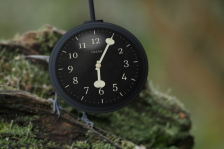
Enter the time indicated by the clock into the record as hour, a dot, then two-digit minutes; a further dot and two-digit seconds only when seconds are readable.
6.05
